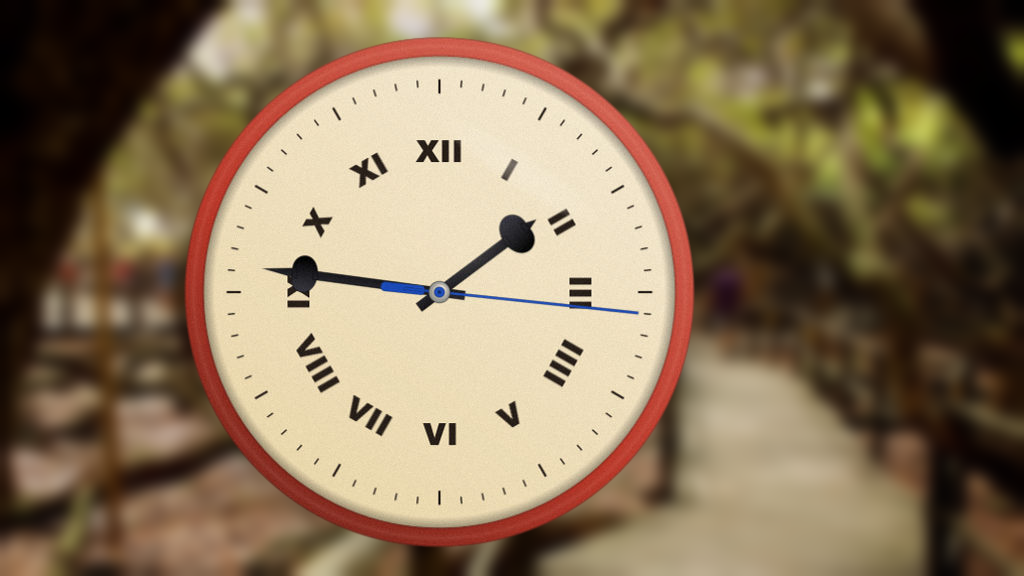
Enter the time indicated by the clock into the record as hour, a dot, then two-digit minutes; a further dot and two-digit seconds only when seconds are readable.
1.46.16
